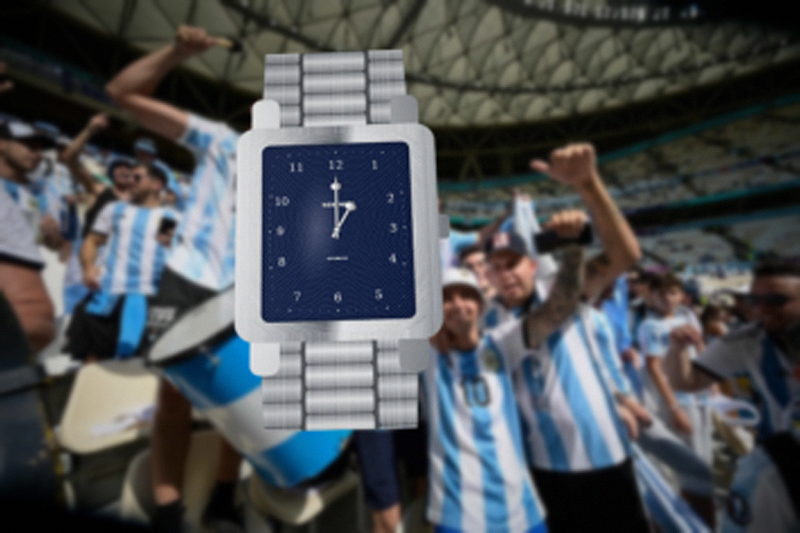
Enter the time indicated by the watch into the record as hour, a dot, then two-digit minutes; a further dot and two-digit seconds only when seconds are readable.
1.00
